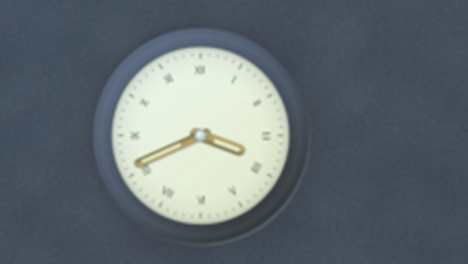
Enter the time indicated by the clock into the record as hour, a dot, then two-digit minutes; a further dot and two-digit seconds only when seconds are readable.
3.41
